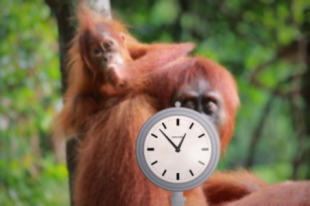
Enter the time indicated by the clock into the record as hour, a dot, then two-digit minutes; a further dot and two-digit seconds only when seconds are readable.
12.53
